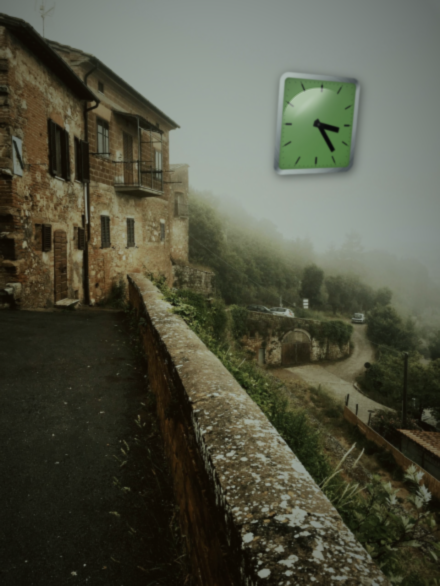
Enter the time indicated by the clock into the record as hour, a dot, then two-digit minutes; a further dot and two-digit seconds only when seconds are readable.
3.24
